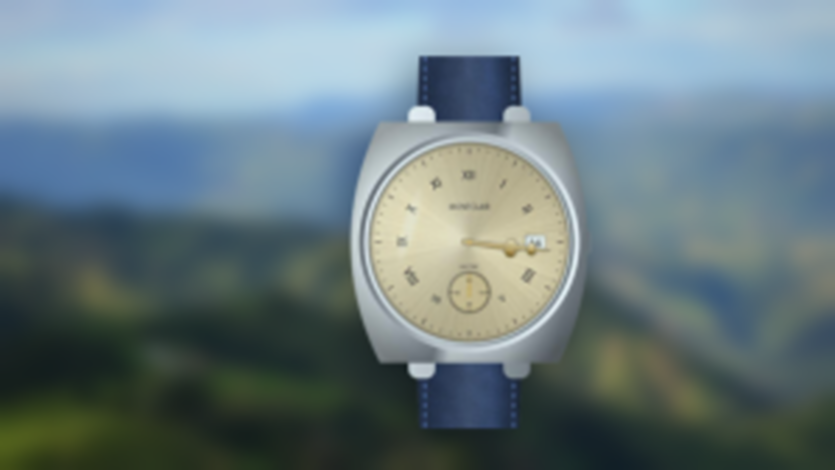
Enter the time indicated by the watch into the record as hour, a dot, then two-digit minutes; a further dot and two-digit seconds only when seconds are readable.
3.16
